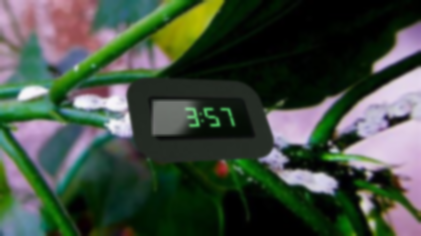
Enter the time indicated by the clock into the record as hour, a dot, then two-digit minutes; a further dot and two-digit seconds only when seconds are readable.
3.57
